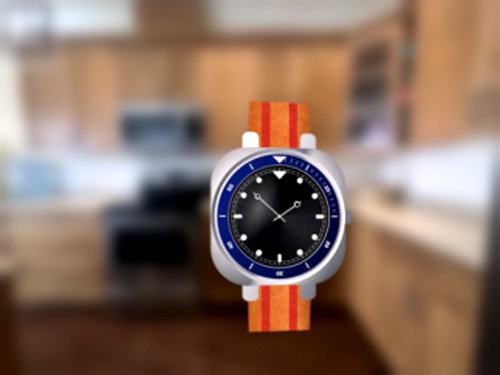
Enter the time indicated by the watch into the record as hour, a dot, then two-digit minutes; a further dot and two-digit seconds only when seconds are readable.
1.52
